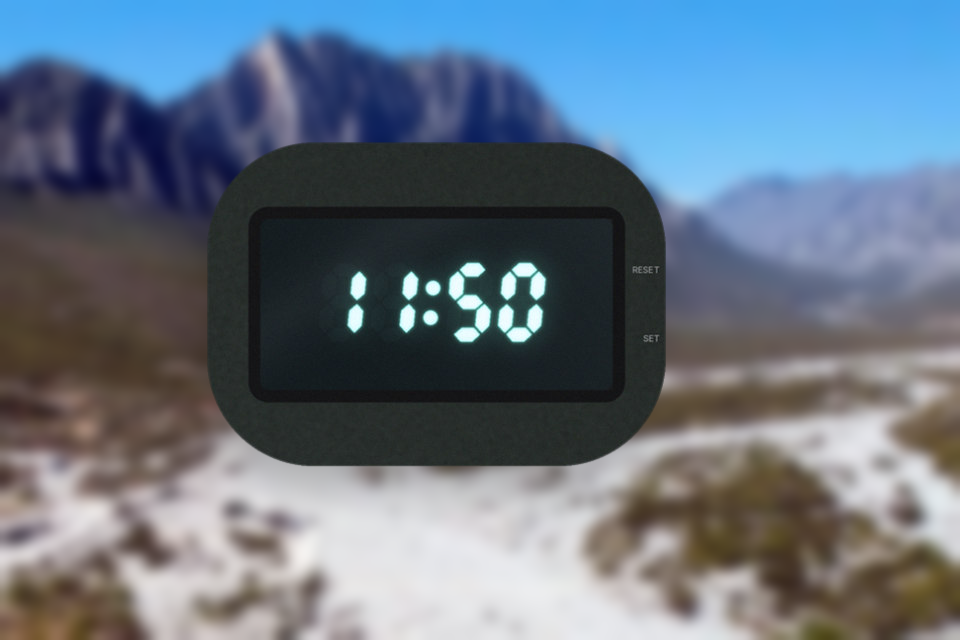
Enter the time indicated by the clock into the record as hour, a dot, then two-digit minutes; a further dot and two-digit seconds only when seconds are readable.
11.50
